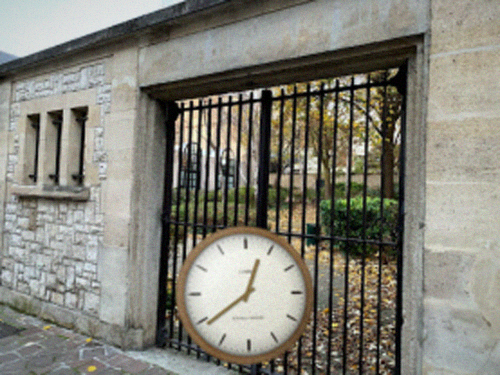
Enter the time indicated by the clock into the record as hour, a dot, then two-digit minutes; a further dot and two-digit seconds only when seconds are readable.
12.39
